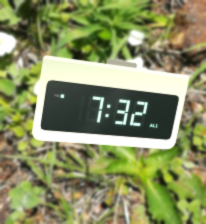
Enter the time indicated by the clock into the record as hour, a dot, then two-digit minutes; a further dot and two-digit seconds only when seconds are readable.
7.32
